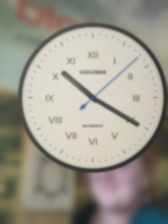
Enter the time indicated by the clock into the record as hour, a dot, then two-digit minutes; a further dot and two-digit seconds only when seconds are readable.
10.20.08
